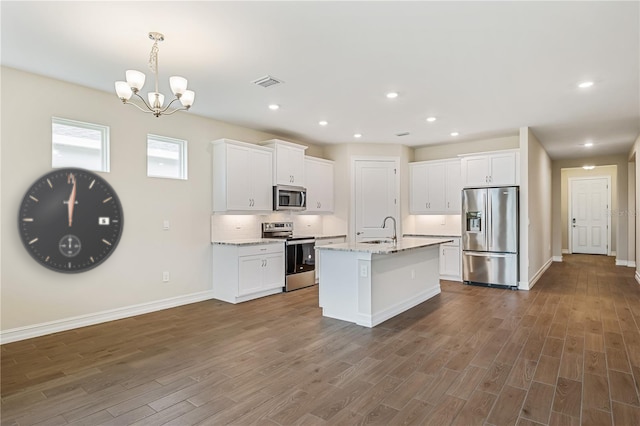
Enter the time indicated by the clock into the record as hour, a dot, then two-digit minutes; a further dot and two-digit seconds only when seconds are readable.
12.01
